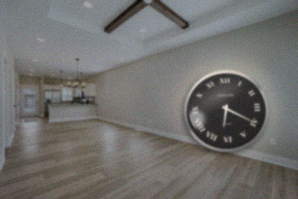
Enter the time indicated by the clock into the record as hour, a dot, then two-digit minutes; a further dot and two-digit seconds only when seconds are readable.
6.20
